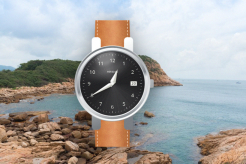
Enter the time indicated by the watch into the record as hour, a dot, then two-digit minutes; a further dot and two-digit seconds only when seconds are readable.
12.40
